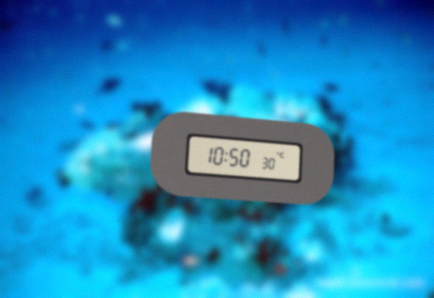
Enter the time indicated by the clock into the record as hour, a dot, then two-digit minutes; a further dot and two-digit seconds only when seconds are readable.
10.50
